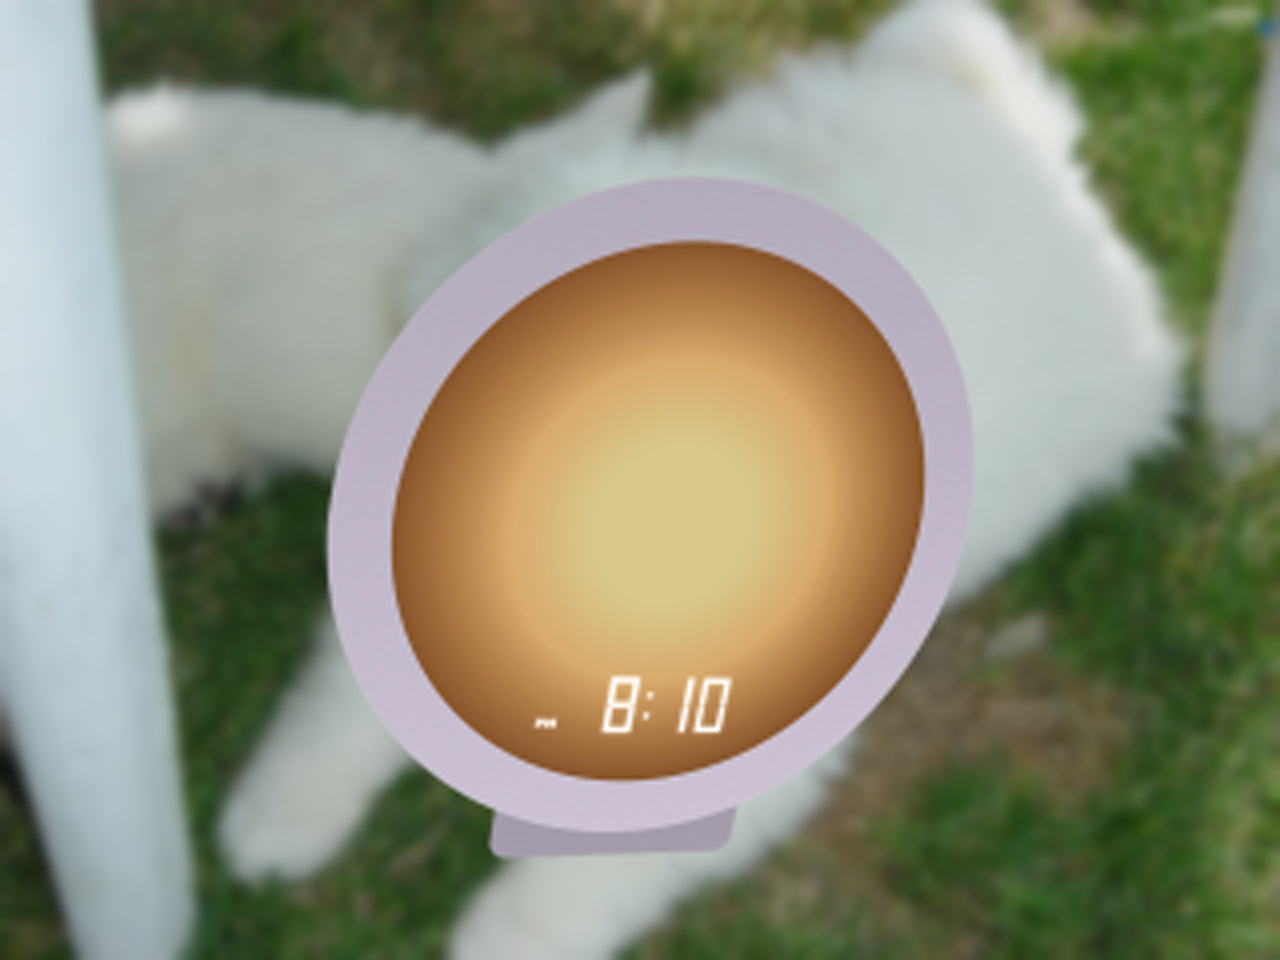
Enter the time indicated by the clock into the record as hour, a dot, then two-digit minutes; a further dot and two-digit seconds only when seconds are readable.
8.10
